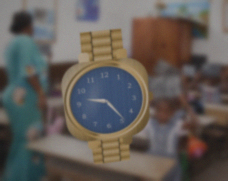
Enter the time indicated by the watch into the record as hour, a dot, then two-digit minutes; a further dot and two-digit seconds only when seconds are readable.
9.24
